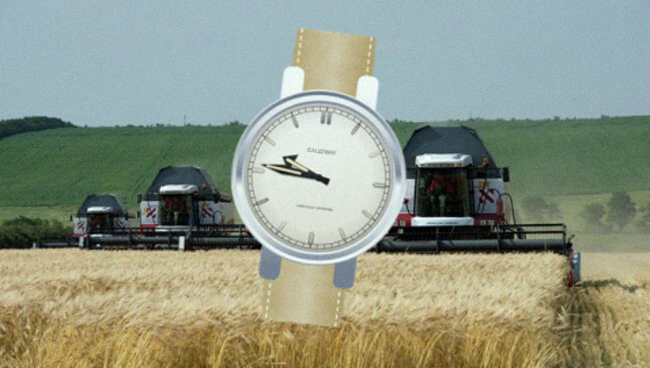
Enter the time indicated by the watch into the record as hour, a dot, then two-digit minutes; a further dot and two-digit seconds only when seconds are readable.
9.46
